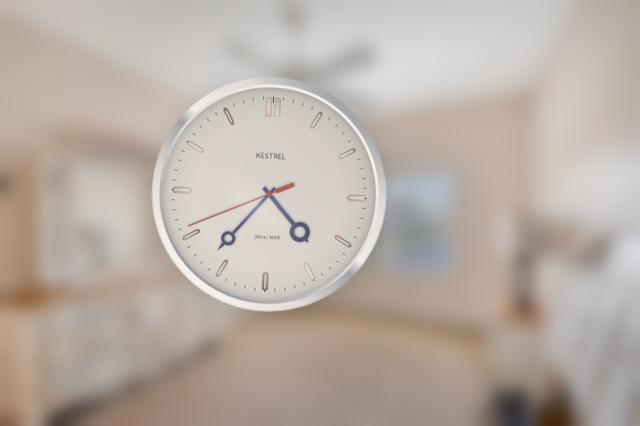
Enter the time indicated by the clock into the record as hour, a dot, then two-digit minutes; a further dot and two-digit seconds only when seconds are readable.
4.36.41
